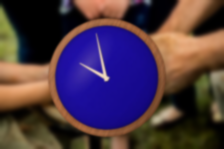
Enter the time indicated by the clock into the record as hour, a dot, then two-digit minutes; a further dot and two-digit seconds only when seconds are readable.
9.58
